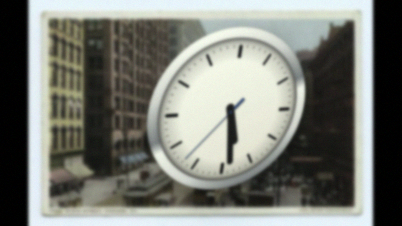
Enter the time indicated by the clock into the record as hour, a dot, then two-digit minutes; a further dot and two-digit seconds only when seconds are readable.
5.28.37
